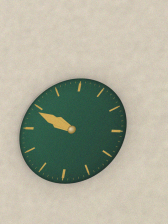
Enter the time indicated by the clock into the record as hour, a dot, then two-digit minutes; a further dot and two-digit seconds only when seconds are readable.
9.49
